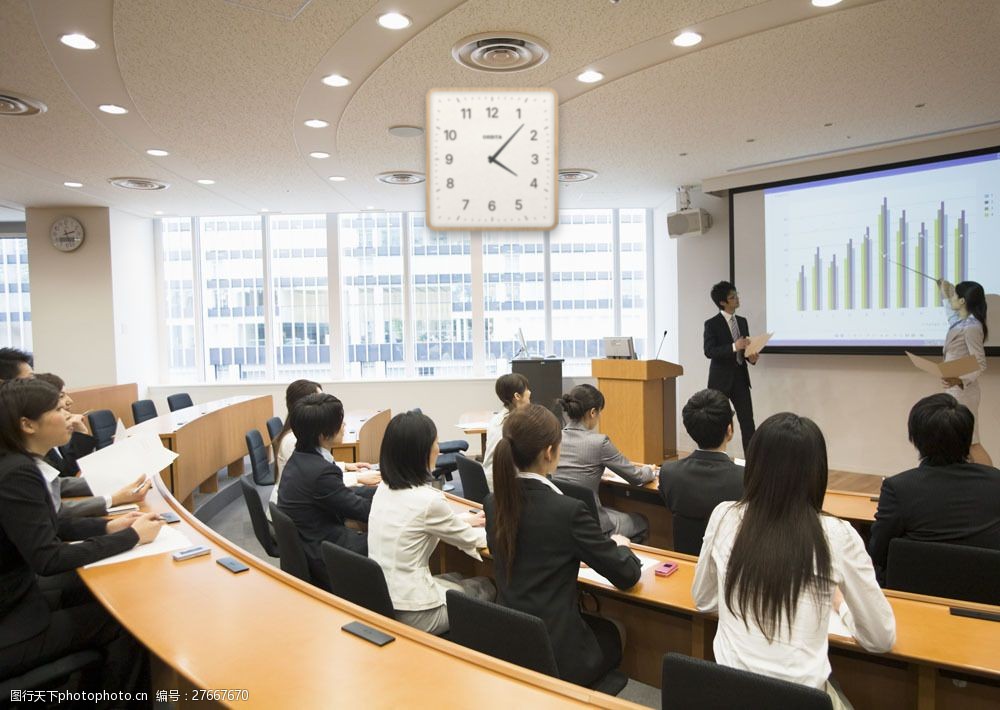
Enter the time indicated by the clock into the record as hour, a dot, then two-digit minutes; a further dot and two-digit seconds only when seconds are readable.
4.07
